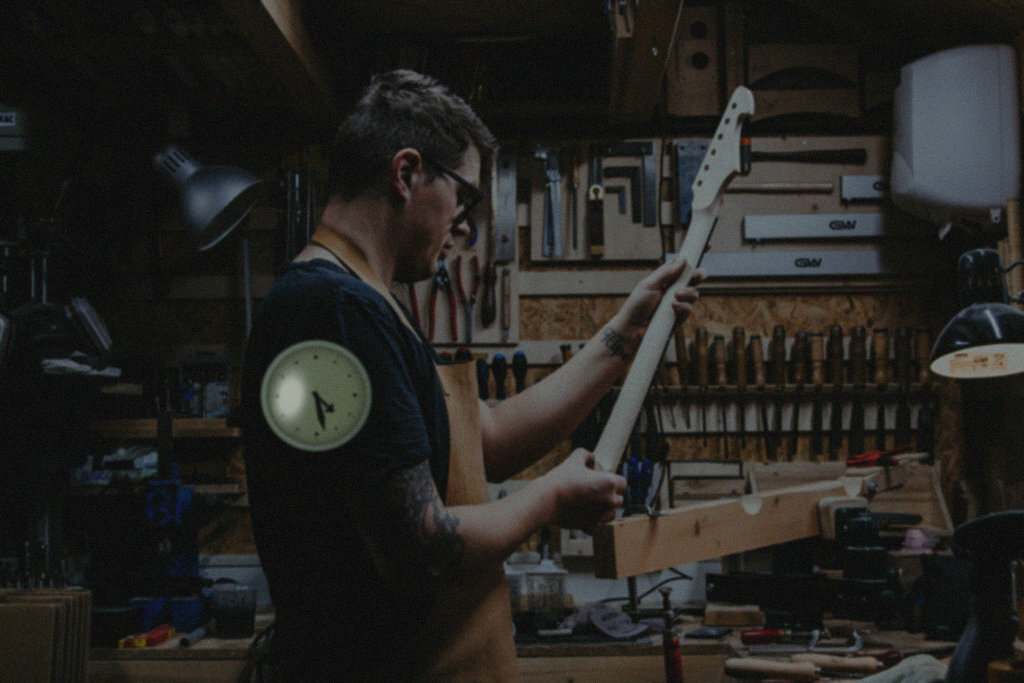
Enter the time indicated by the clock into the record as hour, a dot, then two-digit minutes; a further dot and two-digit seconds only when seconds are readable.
4.28
